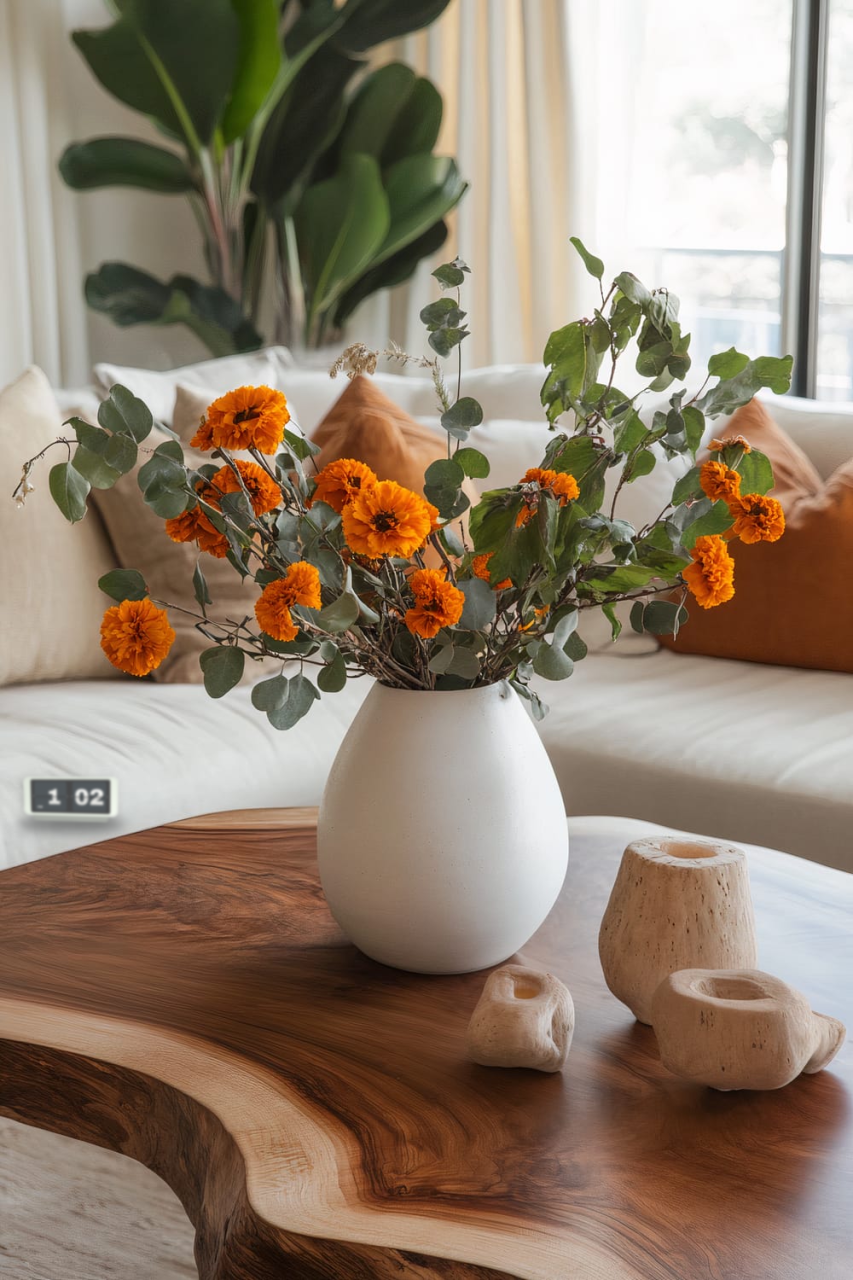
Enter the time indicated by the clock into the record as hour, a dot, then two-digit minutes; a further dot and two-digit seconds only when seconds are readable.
1.02
